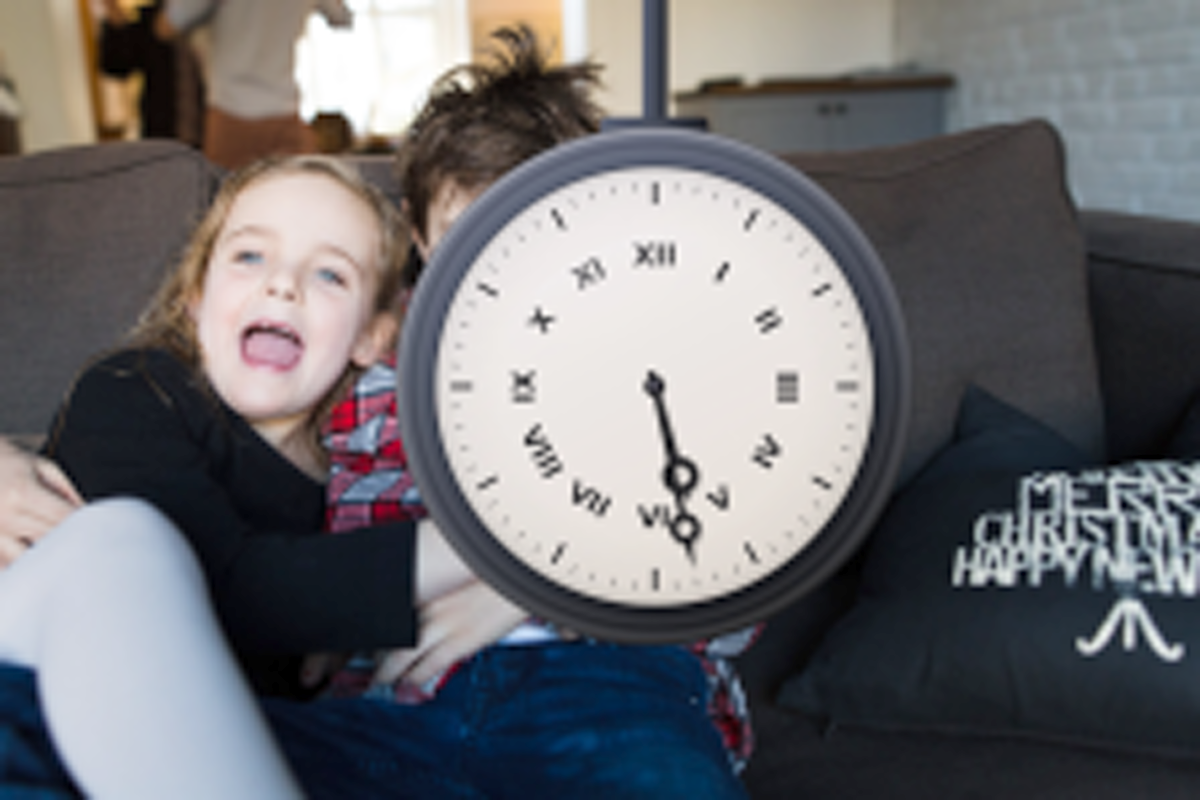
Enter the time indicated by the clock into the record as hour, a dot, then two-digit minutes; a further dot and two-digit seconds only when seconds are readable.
5.28
